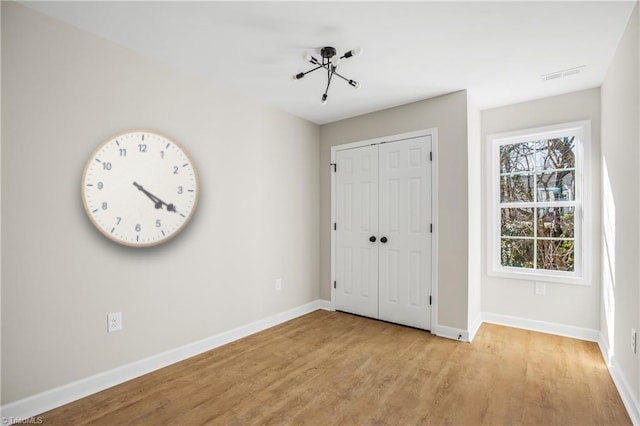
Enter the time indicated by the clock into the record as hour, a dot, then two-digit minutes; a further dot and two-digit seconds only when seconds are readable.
4.20
